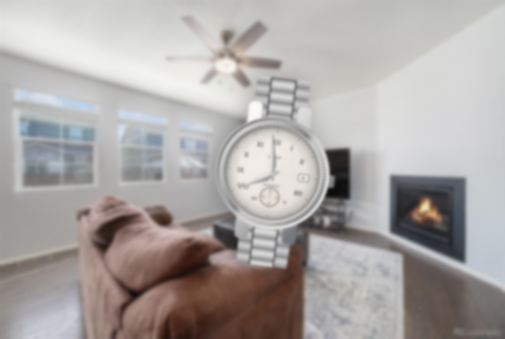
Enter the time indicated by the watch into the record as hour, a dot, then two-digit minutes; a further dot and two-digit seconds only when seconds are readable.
7.59
